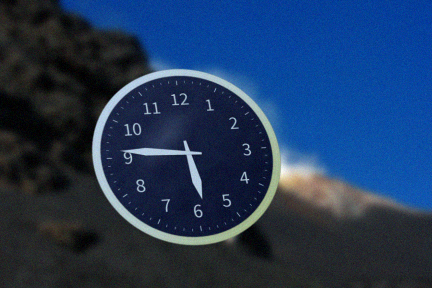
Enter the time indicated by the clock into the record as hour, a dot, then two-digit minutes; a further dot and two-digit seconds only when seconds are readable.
5.46
